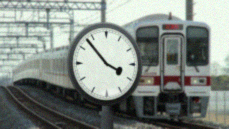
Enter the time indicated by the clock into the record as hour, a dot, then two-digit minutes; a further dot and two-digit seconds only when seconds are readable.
3.53
